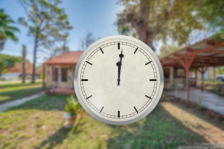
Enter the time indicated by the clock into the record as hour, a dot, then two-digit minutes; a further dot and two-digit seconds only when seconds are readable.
12.01
